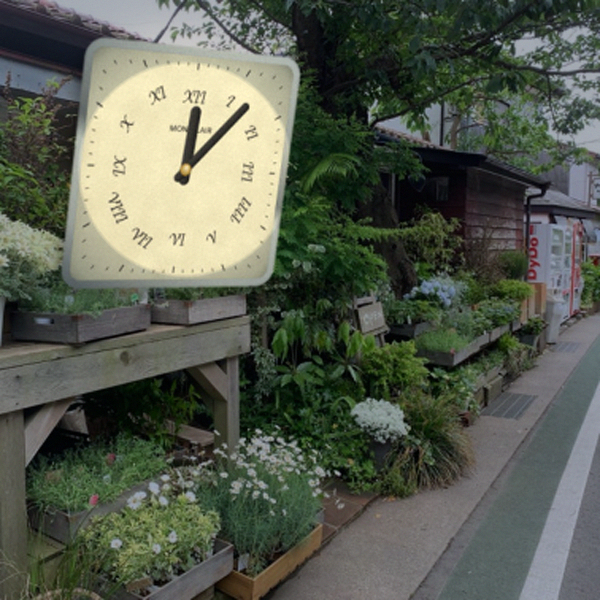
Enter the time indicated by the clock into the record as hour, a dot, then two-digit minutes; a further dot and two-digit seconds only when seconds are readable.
12.07
